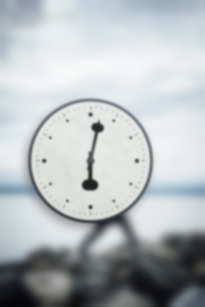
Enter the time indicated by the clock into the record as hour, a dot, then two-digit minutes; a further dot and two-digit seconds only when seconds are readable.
6.02
